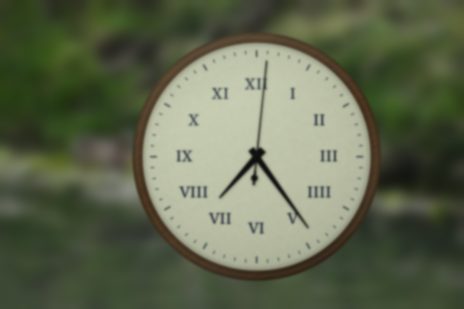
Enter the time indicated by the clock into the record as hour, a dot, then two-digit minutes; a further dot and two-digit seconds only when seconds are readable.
7.24.01
